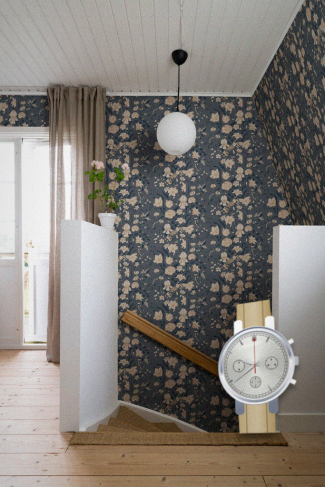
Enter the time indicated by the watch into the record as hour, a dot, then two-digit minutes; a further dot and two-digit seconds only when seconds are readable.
9.39
